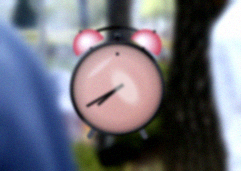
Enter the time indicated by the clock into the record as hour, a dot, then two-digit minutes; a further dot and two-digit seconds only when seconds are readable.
7.40
